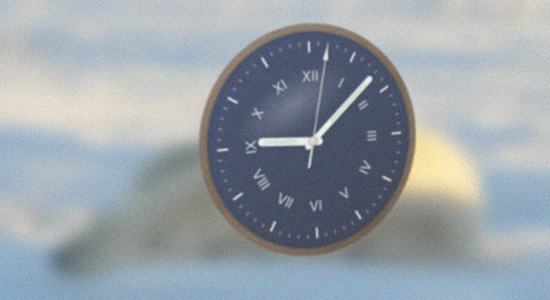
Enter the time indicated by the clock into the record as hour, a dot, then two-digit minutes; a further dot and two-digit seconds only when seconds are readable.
9.08.02
